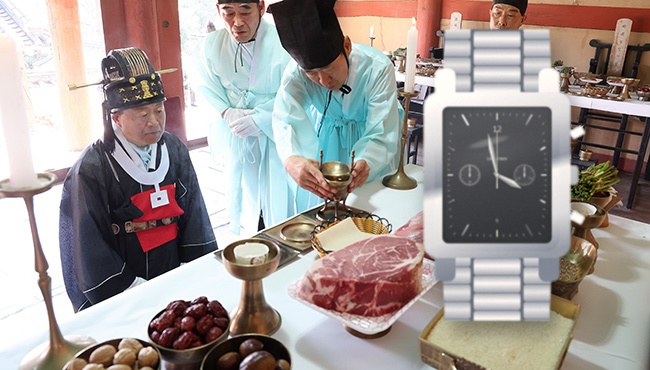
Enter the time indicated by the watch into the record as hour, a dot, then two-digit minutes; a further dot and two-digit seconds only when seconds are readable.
3.58
